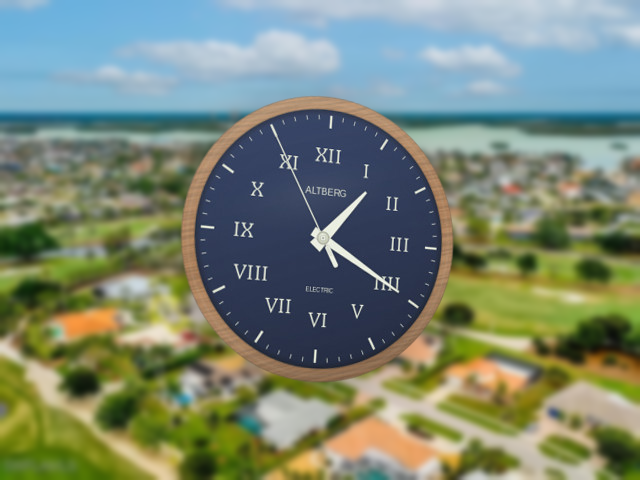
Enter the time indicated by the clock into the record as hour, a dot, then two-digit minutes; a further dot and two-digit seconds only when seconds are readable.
1.19.55
